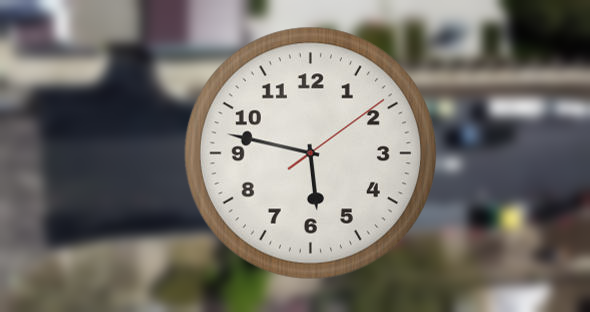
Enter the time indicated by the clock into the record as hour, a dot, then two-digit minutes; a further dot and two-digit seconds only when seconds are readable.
5.47.09
